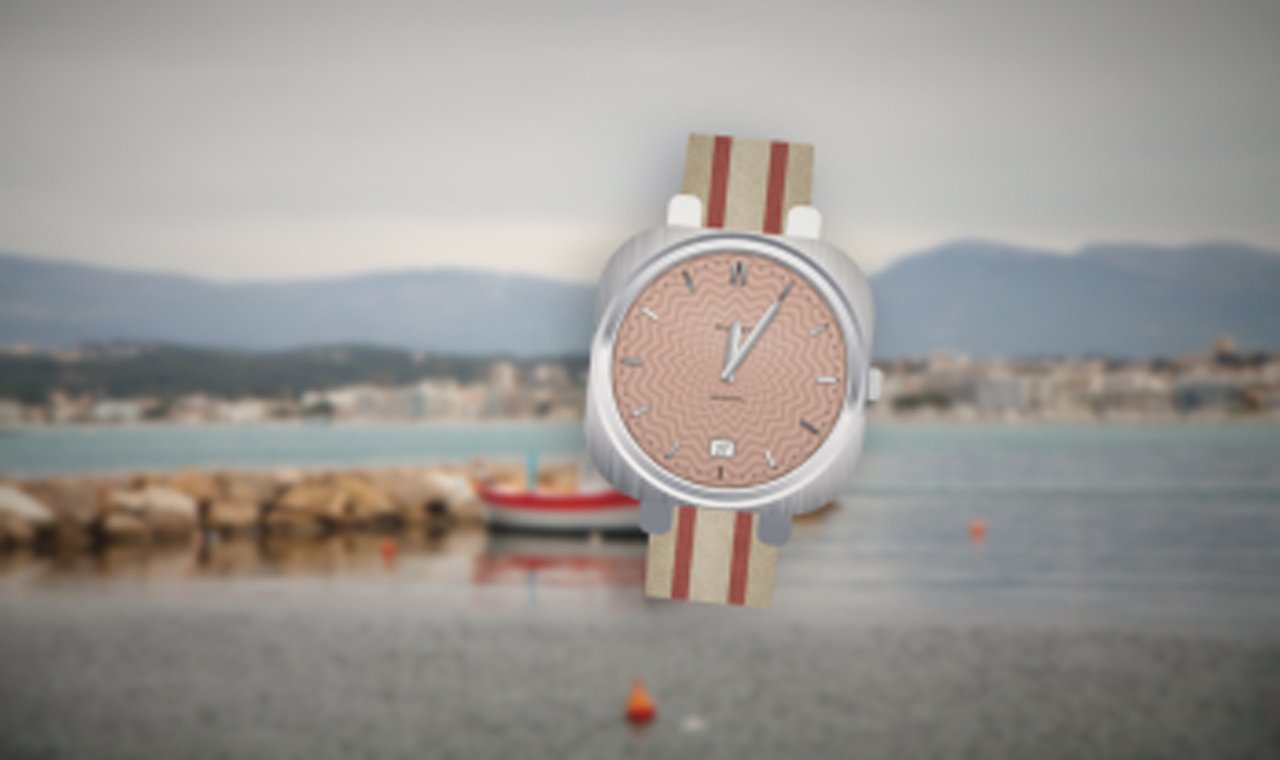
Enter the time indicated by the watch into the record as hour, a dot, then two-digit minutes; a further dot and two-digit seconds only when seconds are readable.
12.05
